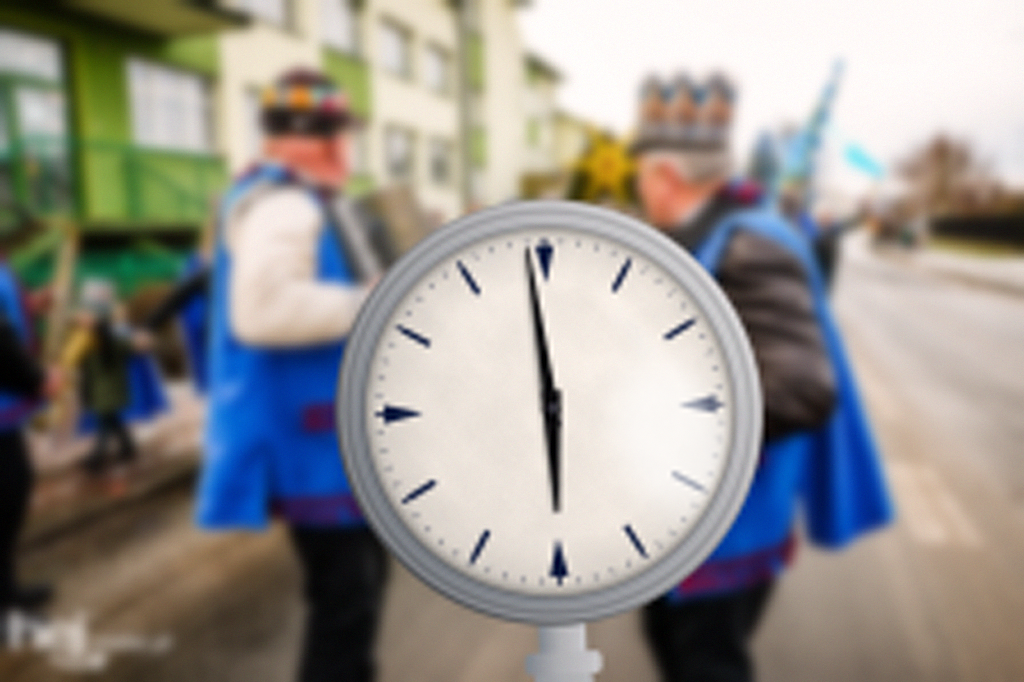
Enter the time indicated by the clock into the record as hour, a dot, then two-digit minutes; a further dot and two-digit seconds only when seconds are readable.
5.59
